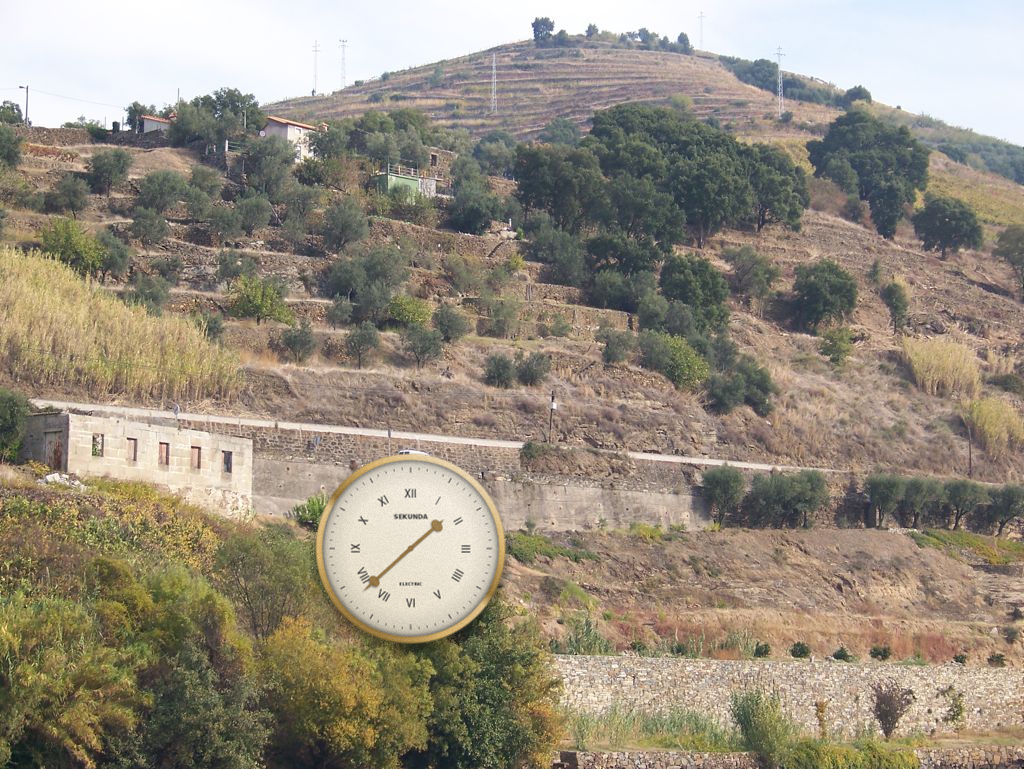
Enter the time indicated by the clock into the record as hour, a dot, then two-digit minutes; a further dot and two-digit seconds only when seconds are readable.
1.38
